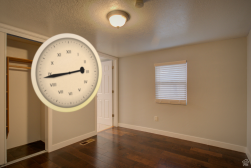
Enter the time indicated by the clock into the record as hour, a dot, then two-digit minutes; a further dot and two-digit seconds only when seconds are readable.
2.44
